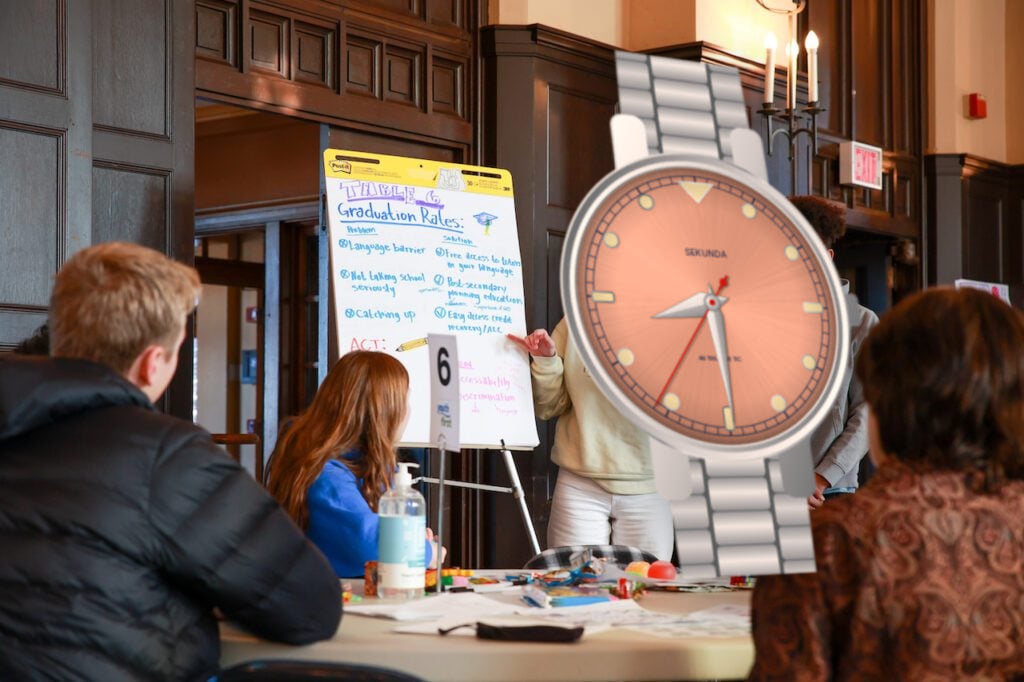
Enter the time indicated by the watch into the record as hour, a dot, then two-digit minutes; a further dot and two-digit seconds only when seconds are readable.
8.29.36
